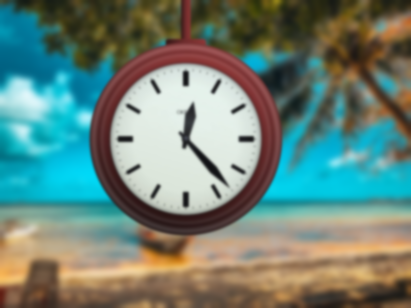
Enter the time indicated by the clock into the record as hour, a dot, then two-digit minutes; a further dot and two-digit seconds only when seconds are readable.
12.23
